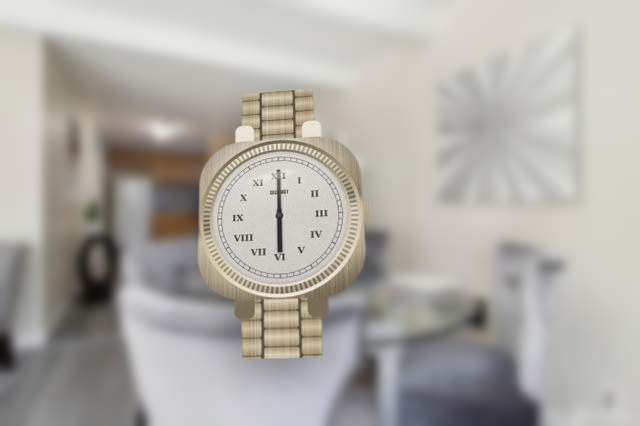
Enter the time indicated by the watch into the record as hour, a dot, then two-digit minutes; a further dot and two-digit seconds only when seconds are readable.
6.00
